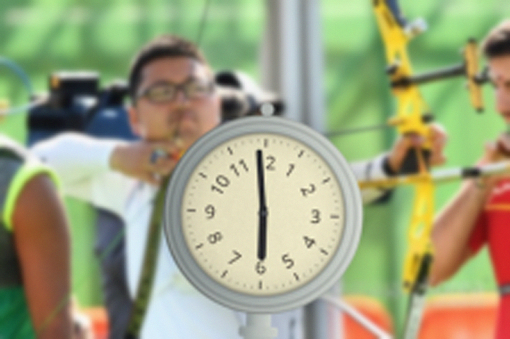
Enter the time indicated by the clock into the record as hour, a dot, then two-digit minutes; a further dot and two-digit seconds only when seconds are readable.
5.59
